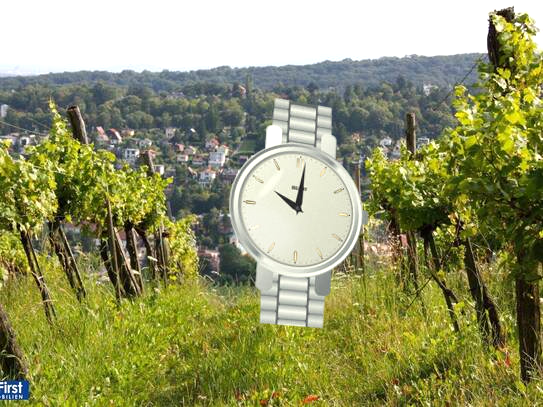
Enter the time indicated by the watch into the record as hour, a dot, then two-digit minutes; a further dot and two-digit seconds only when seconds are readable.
10.01
